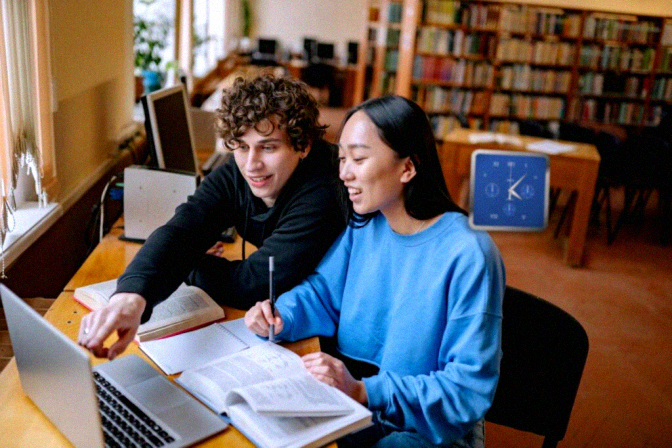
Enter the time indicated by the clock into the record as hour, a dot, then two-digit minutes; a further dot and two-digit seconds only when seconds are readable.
4.07
